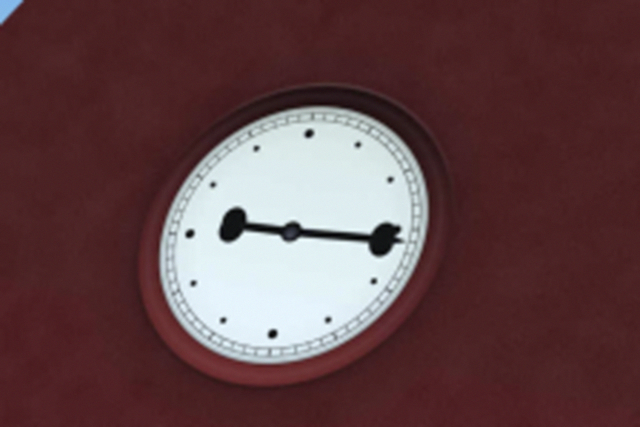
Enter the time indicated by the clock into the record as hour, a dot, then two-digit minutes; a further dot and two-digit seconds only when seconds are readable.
9.16
